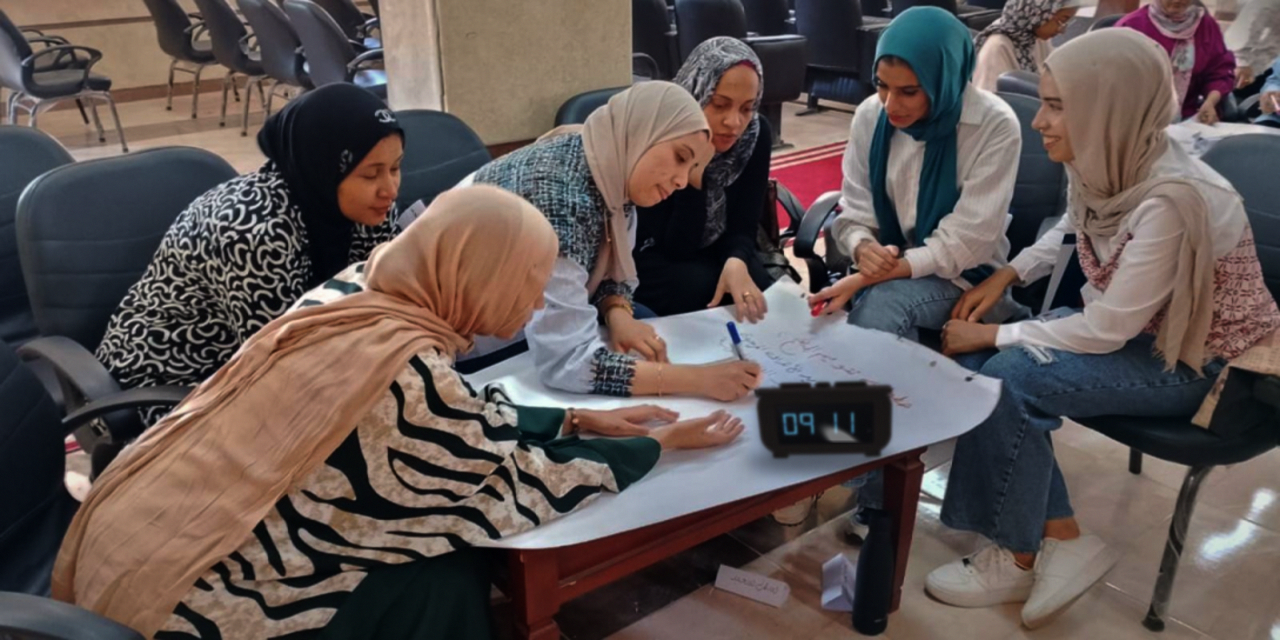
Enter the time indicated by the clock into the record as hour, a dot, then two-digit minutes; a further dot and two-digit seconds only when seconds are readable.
9.11
